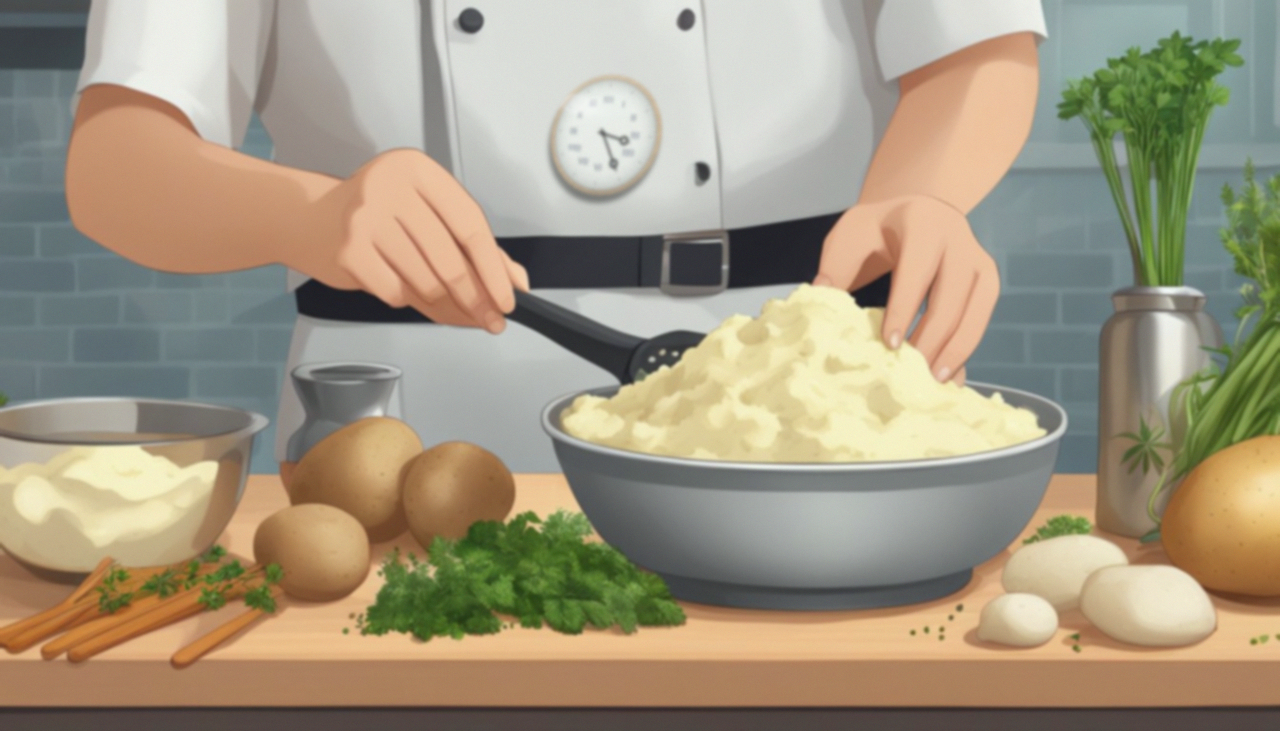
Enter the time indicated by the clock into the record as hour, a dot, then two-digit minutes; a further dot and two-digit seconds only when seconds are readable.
3.25
